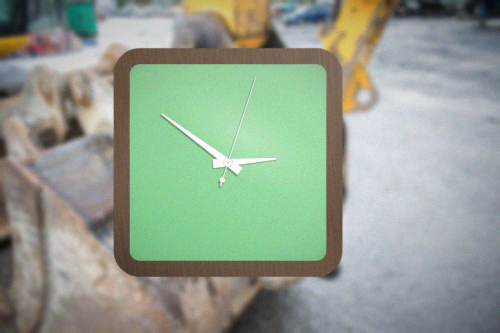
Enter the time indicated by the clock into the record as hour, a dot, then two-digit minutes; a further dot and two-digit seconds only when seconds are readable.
2.51.03
